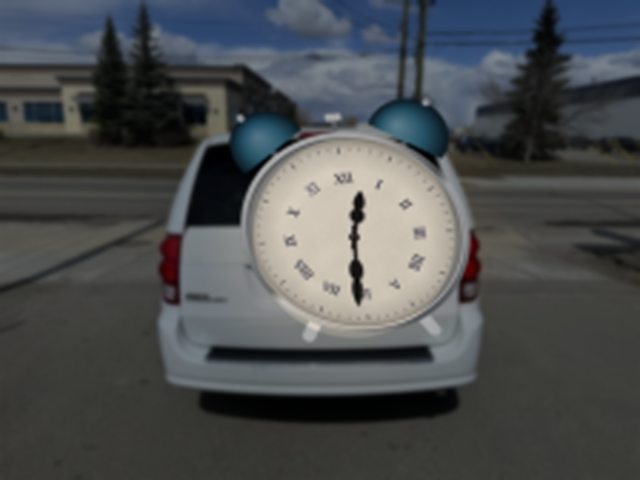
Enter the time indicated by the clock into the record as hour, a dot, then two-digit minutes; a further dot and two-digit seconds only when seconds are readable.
12.31
